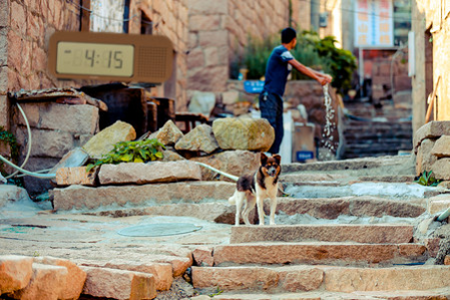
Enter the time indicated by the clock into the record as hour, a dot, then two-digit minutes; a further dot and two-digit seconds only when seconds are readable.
4.15
